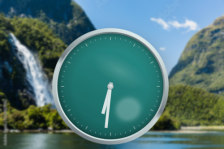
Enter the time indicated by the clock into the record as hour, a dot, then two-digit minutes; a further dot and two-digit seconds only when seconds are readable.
6.31
